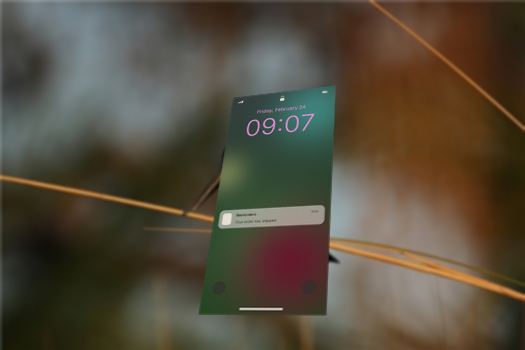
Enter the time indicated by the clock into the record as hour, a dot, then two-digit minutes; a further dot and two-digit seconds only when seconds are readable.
9.07
